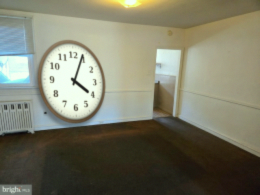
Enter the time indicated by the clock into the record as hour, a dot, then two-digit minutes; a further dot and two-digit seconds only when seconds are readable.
4.04
